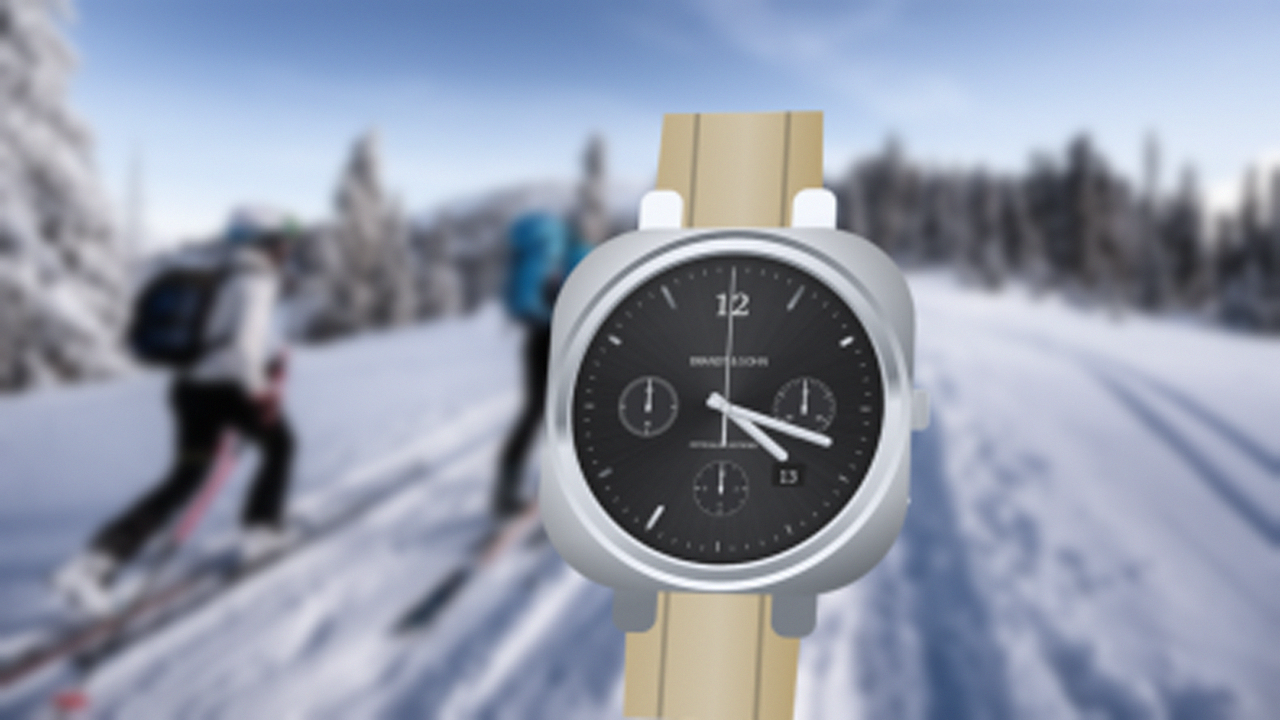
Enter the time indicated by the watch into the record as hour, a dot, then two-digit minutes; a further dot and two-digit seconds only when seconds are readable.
4.18
